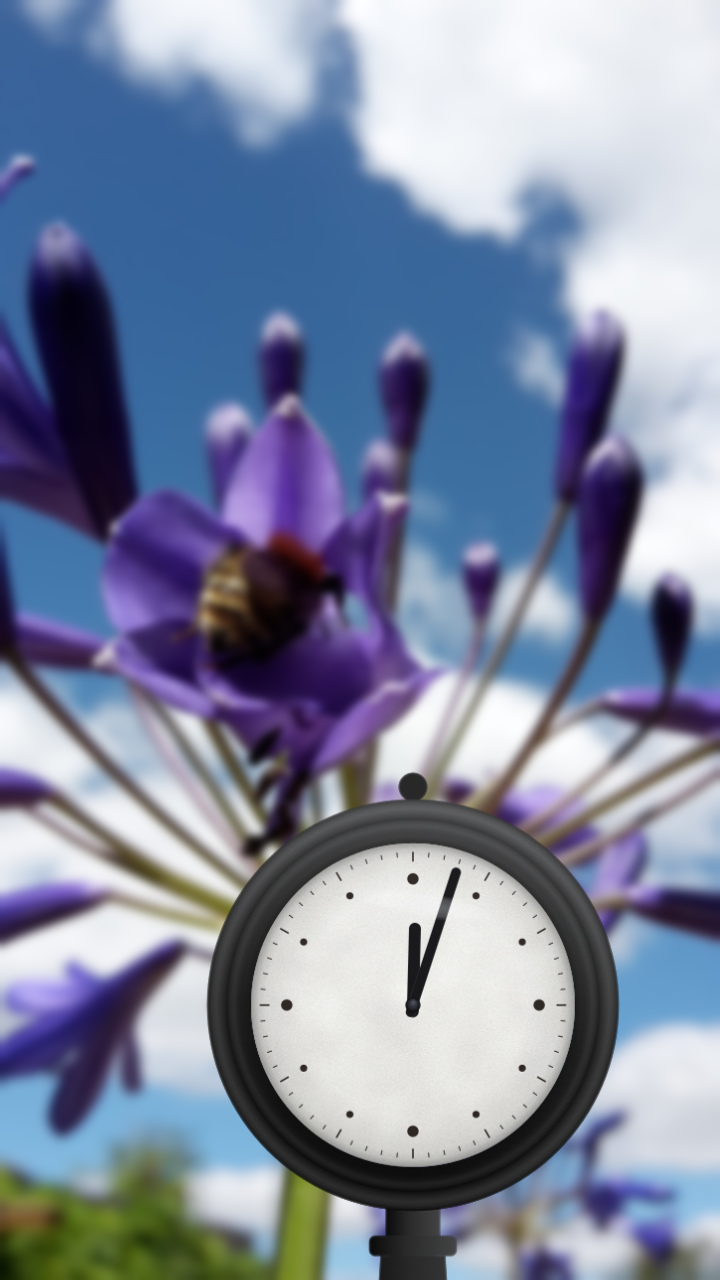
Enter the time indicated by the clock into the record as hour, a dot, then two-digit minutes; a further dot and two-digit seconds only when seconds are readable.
12.03
